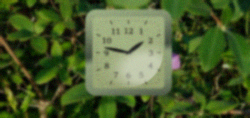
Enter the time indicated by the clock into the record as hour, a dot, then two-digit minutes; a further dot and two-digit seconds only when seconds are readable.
1.47
